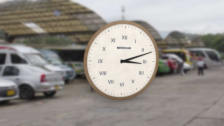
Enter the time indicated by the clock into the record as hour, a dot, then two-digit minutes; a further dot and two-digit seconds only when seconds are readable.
3.12
